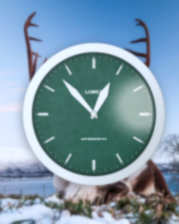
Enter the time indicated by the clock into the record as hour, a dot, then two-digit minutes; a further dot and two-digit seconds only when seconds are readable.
12.53
